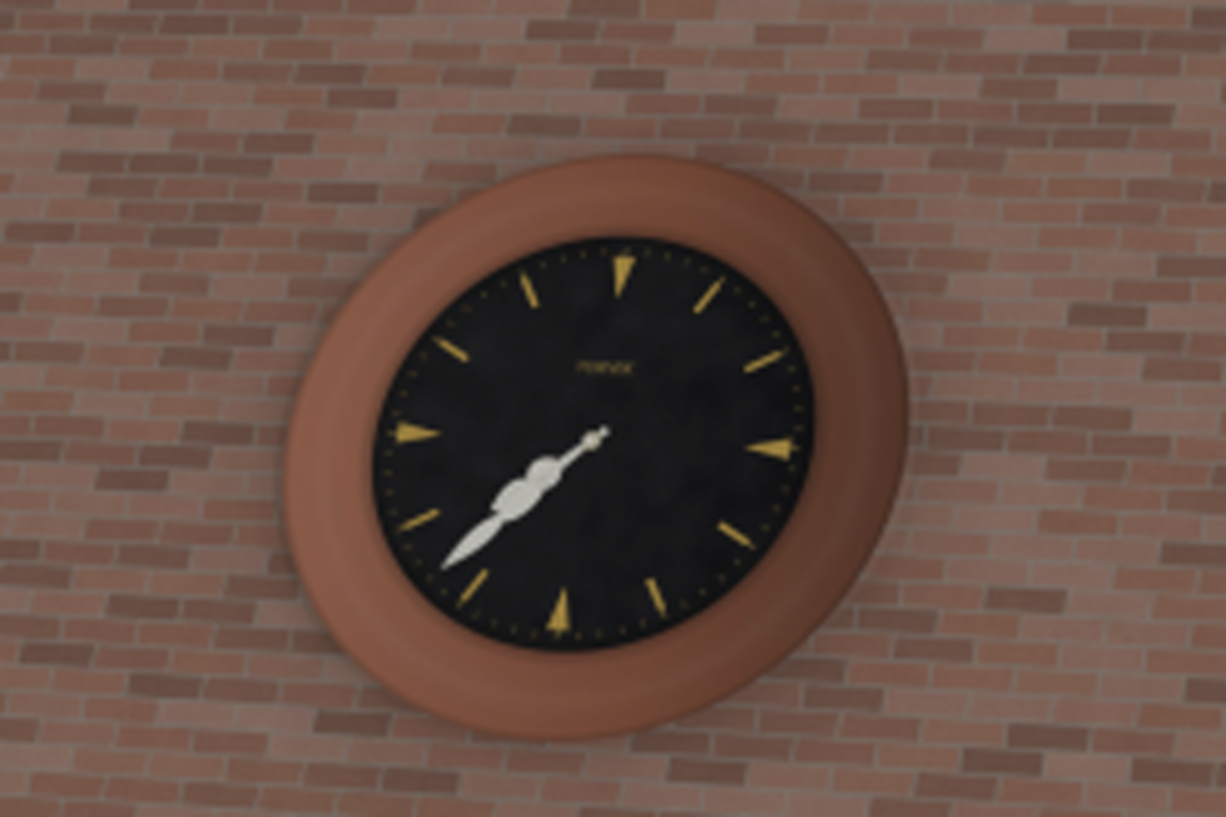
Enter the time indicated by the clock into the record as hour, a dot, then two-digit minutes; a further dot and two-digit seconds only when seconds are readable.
7.37
